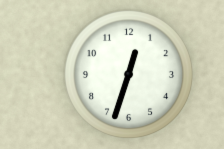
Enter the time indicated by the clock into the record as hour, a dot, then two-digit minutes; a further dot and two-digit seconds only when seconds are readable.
12.33
